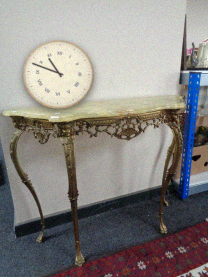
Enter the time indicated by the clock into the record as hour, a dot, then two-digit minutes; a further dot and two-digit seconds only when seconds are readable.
10.48
